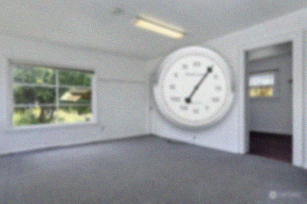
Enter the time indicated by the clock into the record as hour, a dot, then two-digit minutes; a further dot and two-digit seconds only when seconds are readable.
7.06
